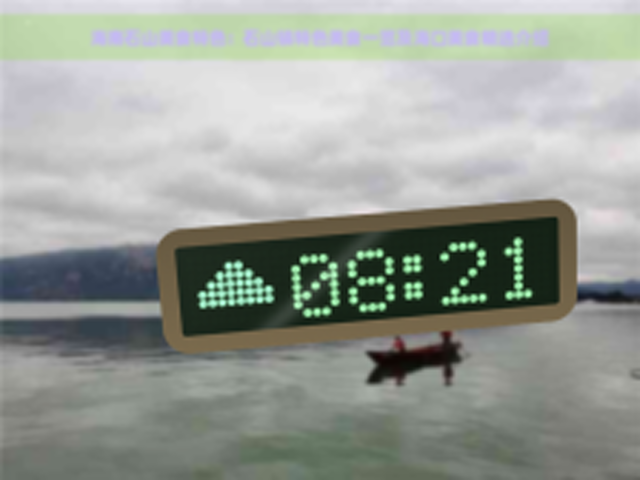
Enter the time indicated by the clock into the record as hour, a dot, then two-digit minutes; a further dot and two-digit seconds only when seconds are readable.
8.21
